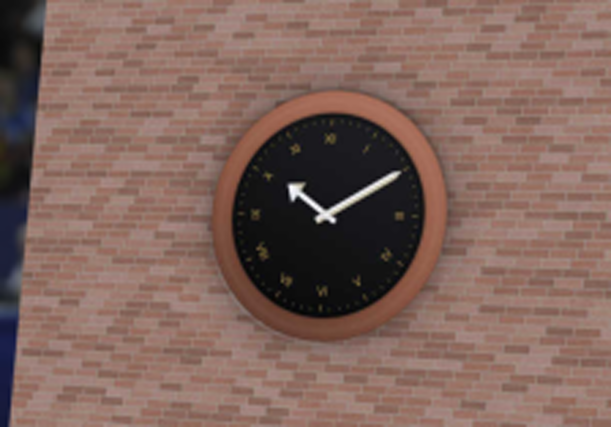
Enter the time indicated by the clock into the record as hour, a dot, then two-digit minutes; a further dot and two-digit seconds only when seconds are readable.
10.10
